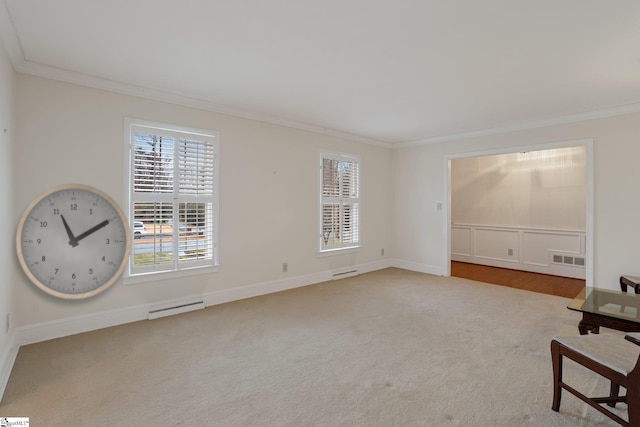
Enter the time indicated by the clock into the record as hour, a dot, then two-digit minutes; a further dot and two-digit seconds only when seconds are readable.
11.10
